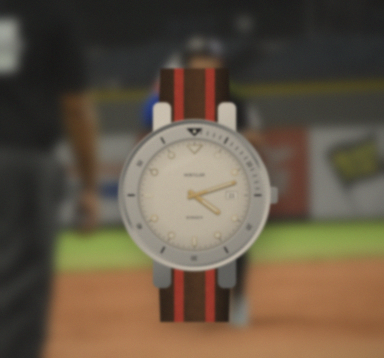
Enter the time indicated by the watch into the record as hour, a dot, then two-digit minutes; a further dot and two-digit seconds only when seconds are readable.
4.12
